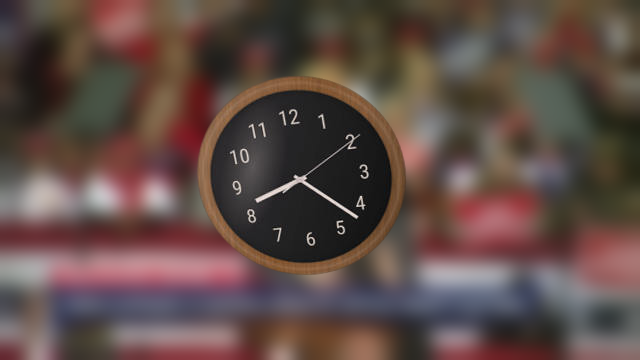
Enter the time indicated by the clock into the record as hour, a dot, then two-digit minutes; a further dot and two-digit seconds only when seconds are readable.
8.22.10
